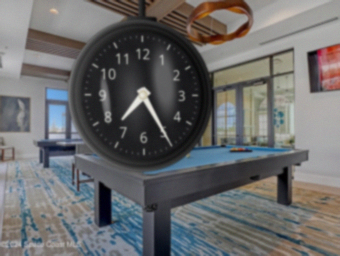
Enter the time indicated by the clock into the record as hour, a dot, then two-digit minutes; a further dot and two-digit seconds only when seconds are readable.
7.25
